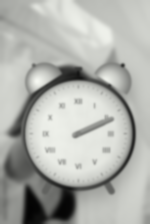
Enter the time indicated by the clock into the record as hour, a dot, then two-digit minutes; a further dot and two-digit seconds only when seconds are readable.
2.11
